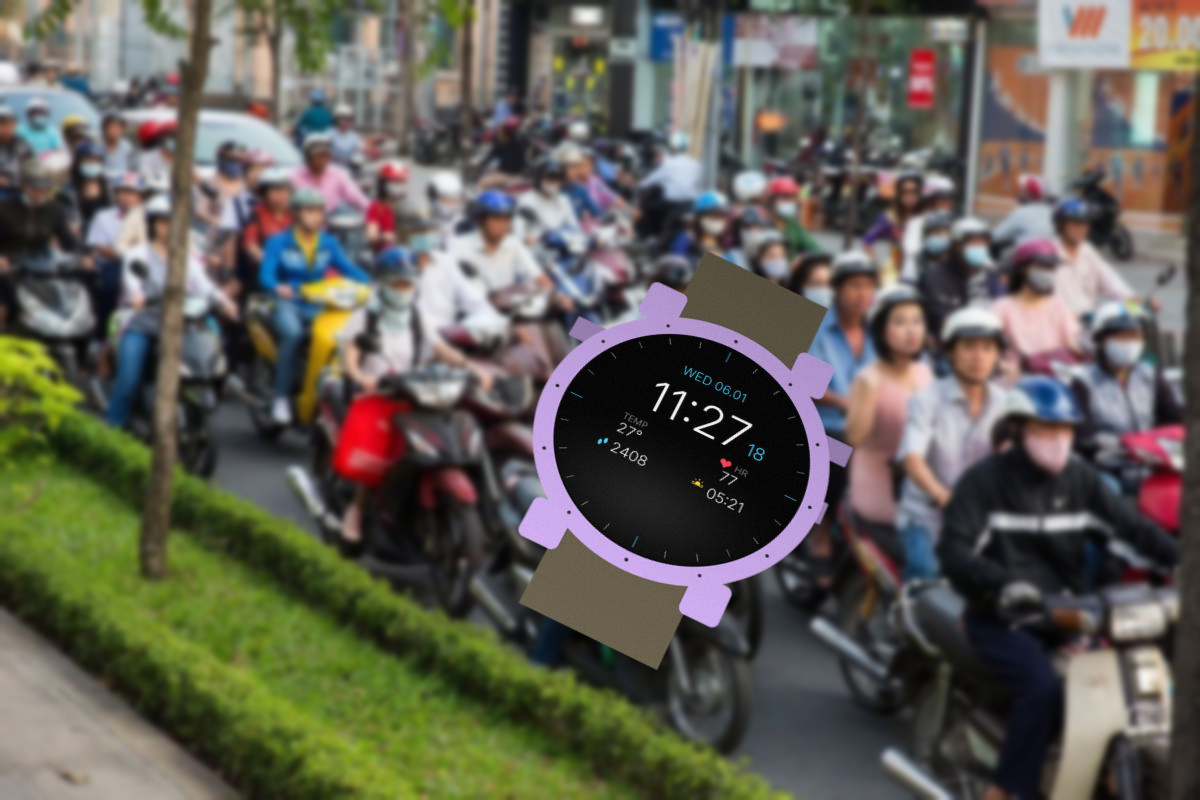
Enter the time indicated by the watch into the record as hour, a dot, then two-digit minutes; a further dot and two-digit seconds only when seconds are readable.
11.27.18
